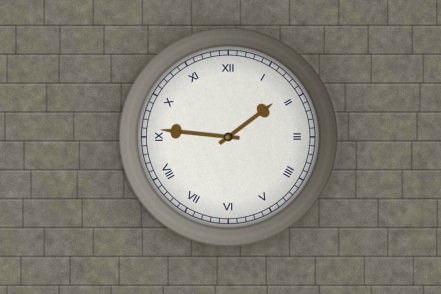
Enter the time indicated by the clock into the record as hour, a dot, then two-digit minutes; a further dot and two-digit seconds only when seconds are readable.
1.46
